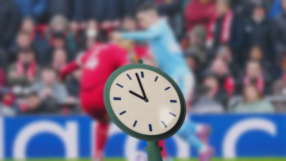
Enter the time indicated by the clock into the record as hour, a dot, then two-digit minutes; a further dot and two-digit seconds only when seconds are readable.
9.58
